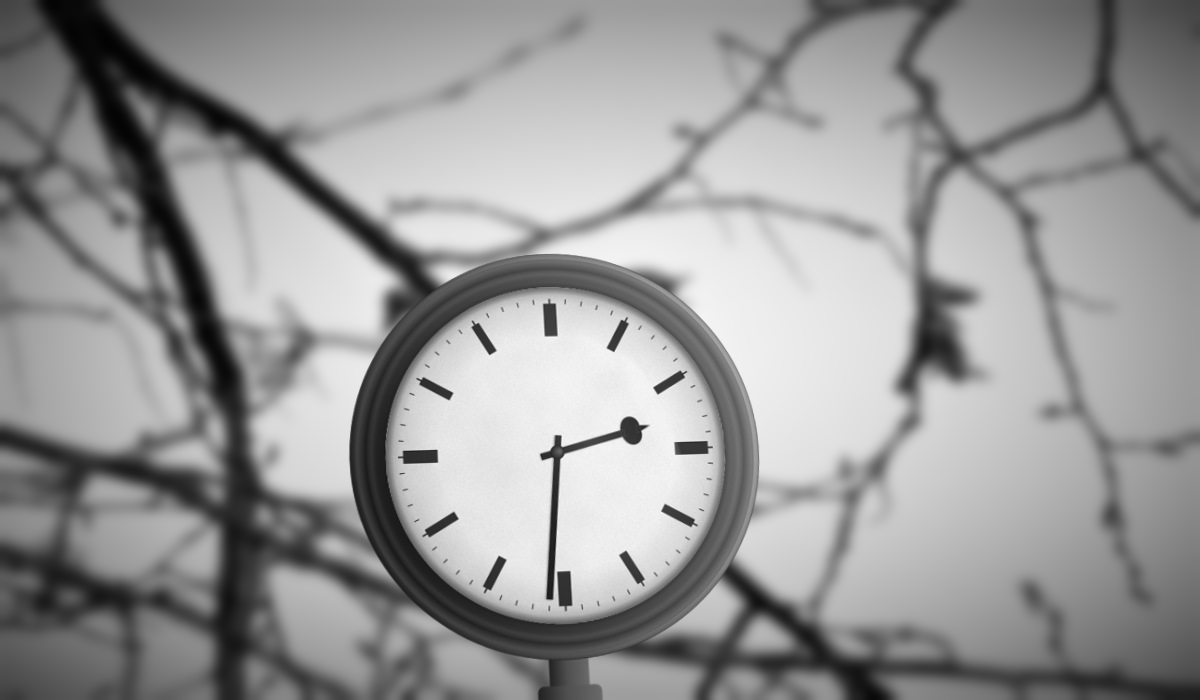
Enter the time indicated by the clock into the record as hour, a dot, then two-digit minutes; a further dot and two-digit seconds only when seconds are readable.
2.31
